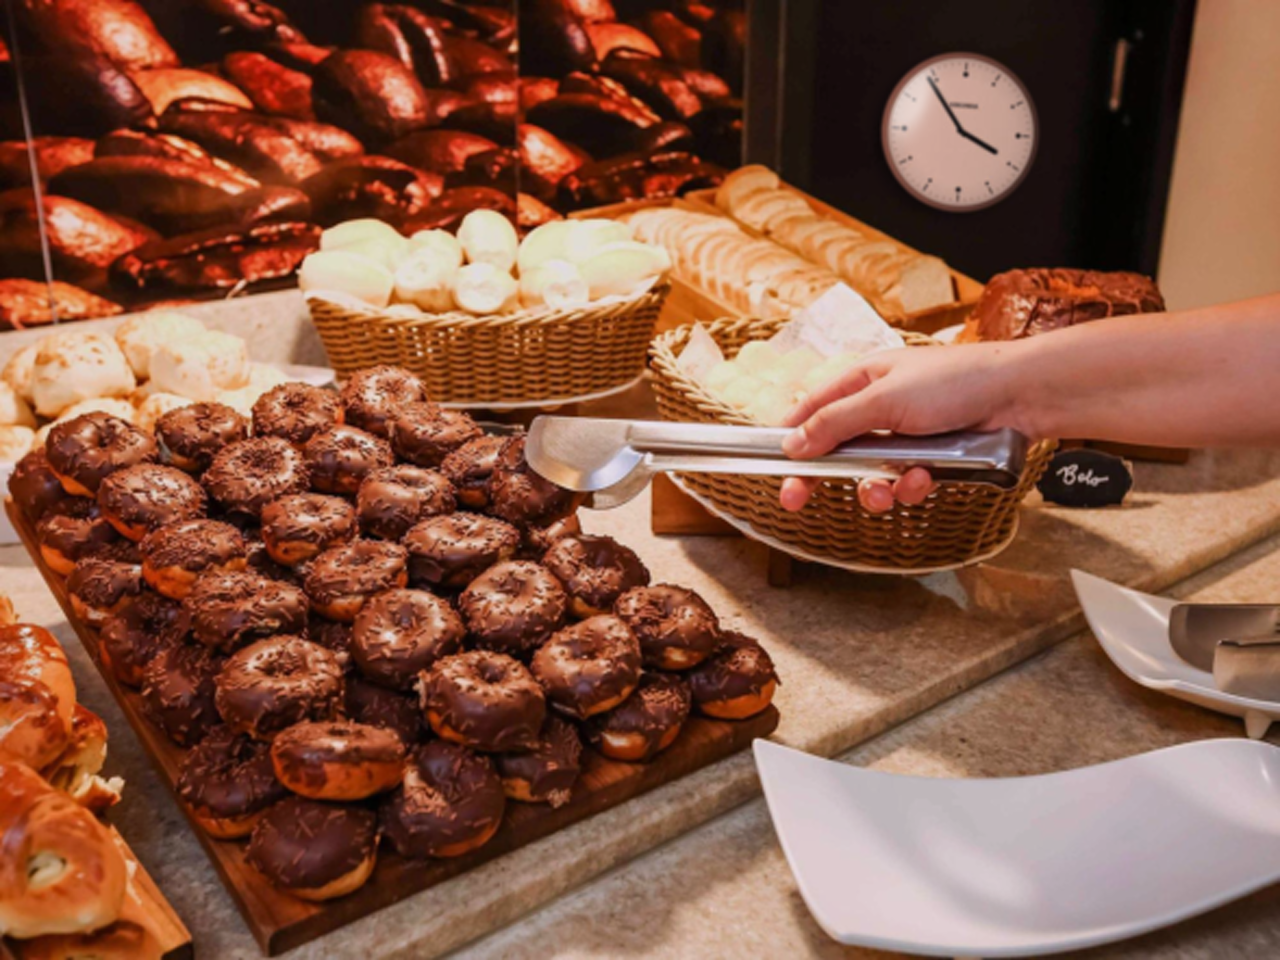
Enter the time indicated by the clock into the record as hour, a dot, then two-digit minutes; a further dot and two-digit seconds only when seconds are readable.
3.54
